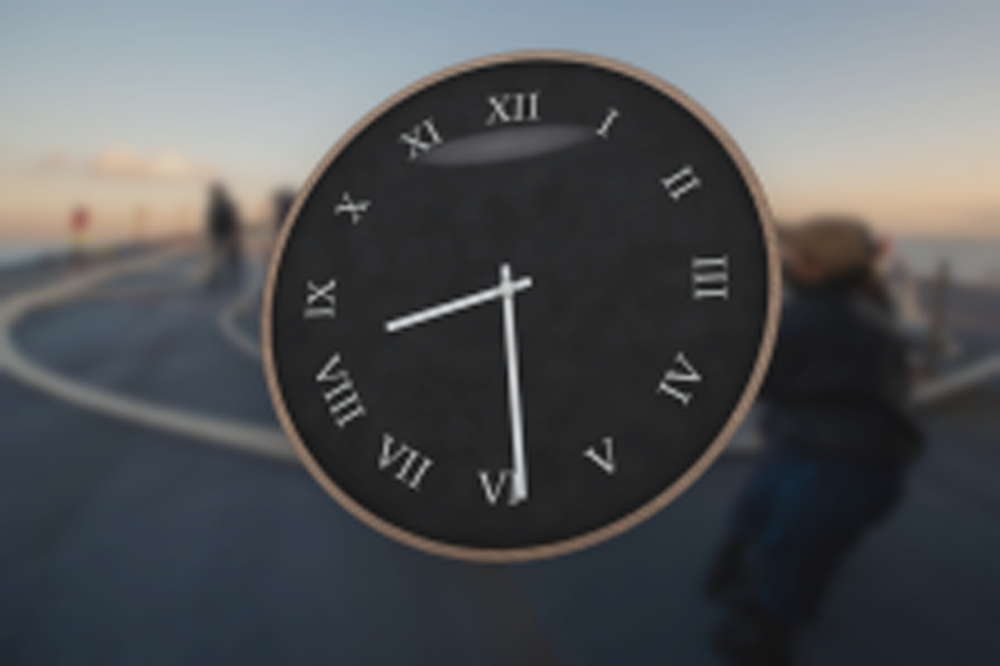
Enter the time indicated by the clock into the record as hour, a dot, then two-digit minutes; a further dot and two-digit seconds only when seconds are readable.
8.29
